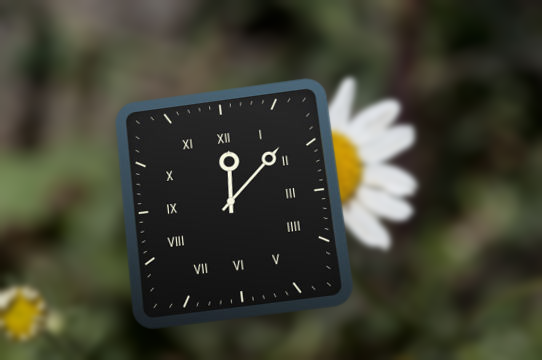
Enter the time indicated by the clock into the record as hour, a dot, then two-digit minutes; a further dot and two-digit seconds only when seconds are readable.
12.08
